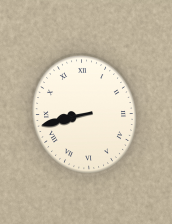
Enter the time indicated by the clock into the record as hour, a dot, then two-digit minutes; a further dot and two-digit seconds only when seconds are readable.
8.43
